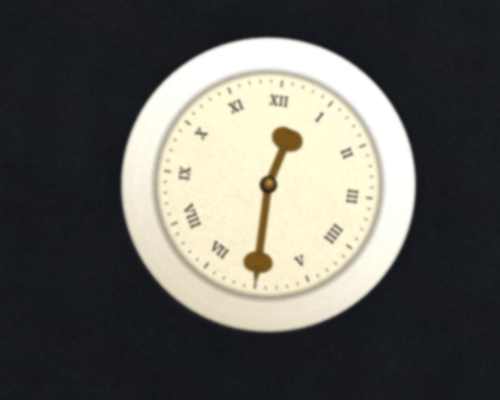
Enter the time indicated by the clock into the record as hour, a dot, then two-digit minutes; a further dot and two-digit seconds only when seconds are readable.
12.30
